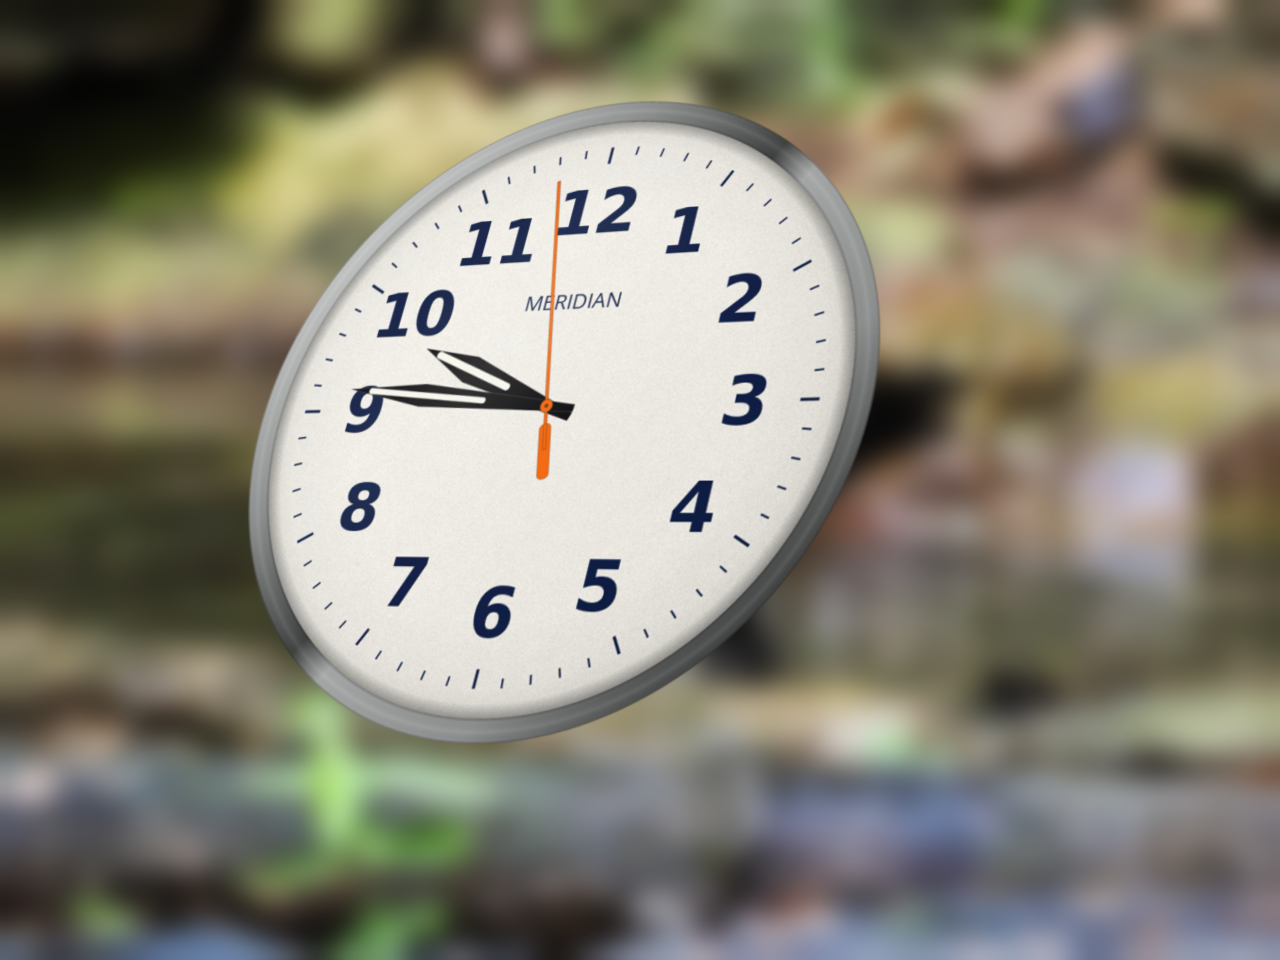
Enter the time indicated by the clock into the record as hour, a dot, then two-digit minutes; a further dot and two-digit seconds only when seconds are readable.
9.45.58
